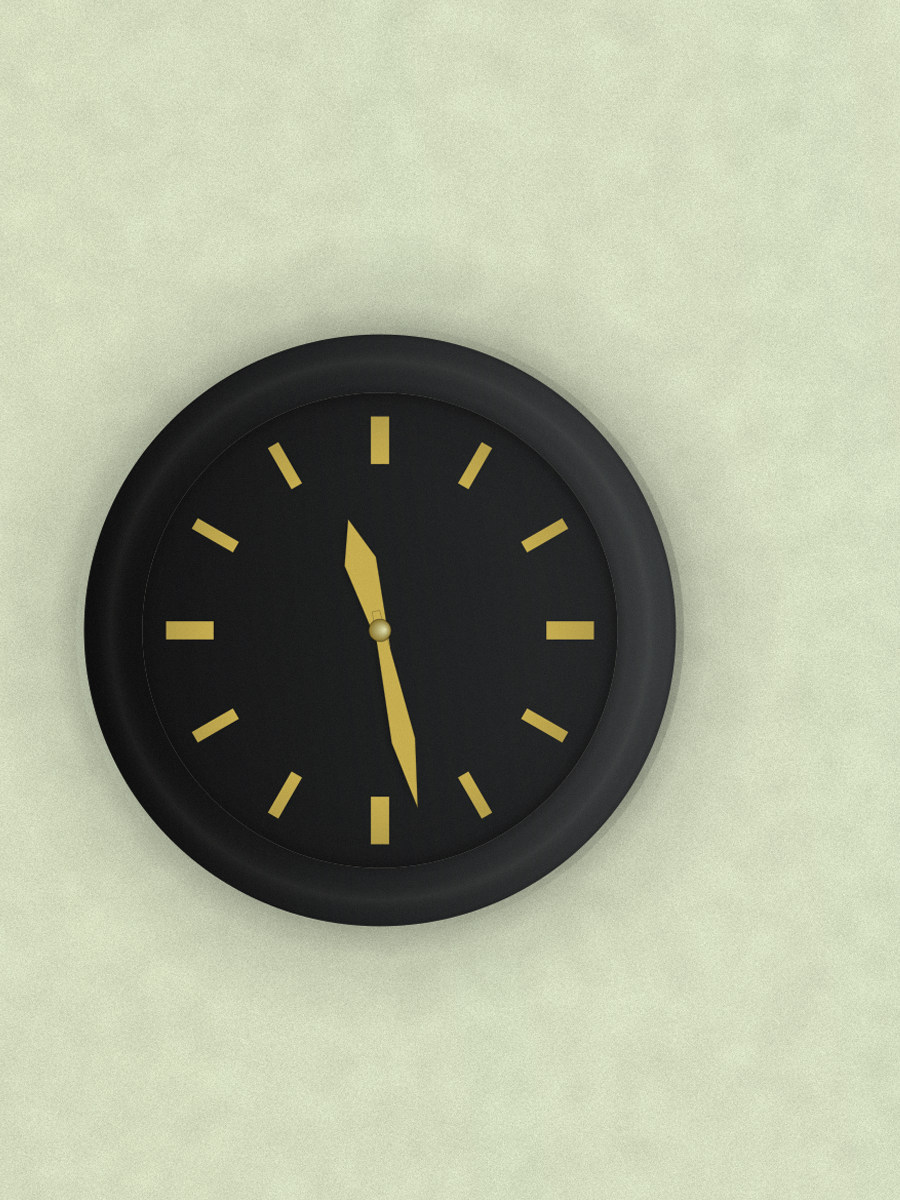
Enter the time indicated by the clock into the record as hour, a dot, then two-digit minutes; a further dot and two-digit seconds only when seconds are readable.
11.28
